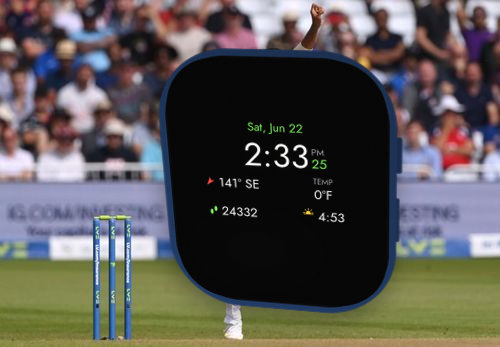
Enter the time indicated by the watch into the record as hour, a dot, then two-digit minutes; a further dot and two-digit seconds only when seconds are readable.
2.33.25
